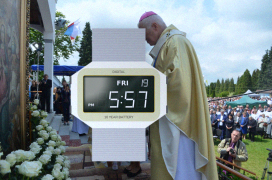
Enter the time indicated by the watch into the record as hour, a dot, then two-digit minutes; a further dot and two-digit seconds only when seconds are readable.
5.57
